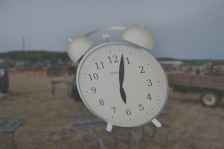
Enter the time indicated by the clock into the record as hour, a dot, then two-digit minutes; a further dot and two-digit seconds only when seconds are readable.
6.03
